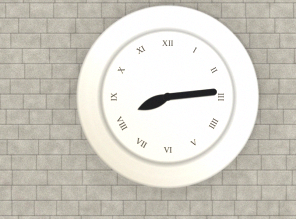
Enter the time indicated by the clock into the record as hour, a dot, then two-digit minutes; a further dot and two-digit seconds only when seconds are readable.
8.14
